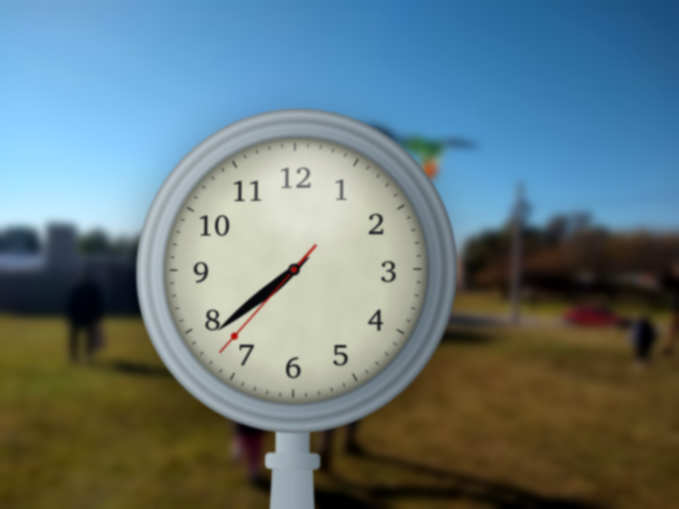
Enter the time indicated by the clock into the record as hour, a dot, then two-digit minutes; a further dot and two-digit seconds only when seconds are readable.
7.38.37
